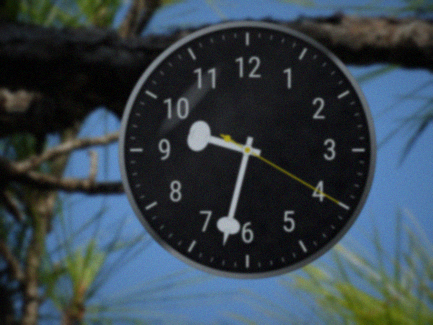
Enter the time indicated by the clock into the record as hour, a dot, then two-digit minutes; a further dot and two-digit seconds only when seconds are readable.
9.32.20
